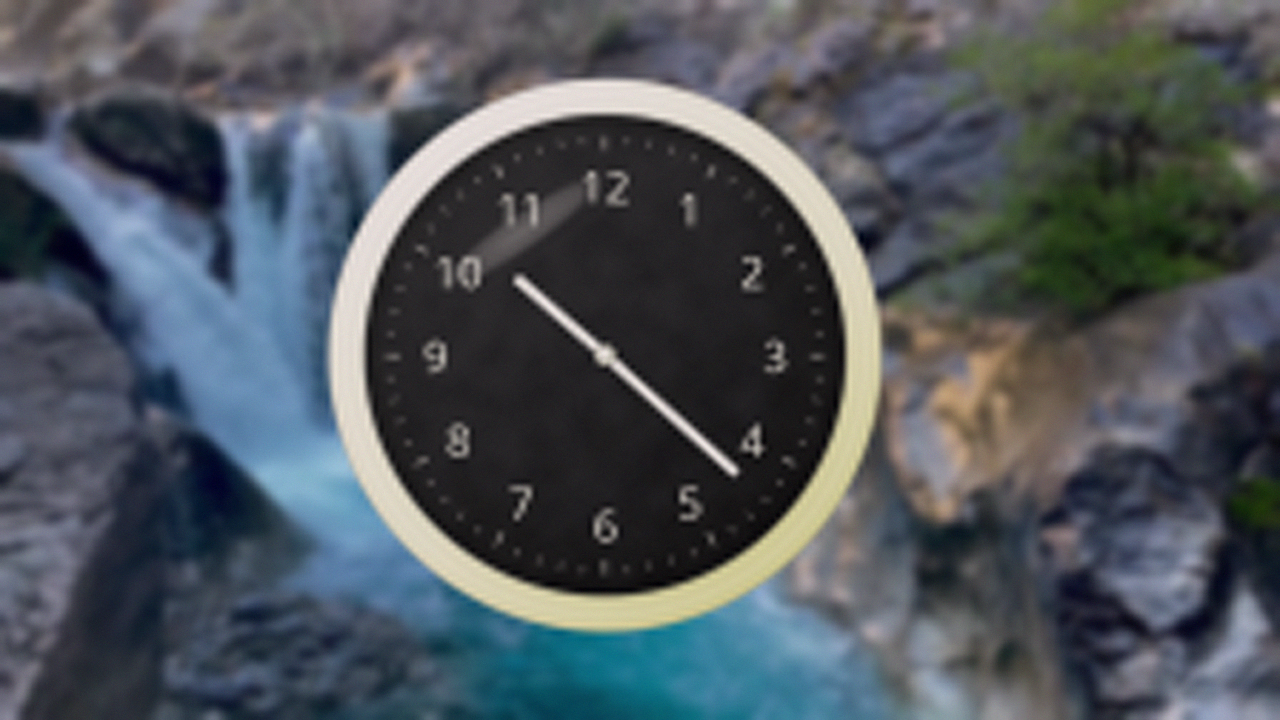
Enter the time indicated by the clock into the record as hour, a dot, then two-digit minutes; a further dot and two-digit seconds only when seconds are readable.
10.22
